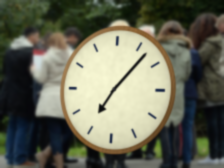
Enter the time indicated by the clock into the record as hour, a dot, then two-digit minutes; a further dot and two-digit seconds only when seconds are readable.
7.07
